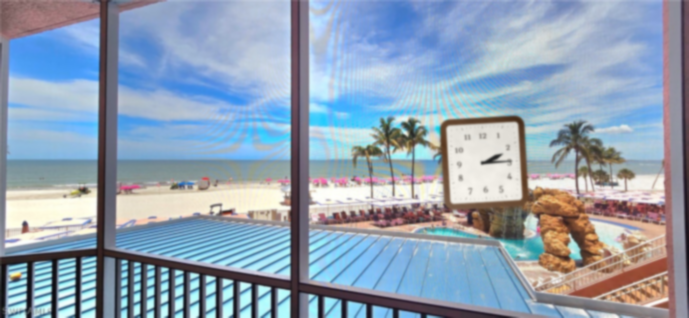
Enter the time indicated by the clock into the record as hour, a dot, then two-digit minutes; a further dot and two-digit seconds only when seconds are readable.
2.15
